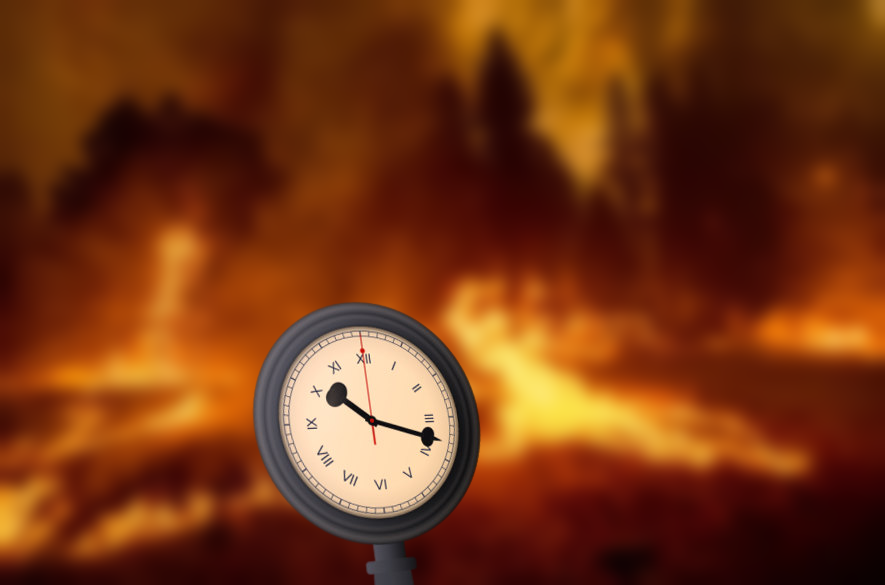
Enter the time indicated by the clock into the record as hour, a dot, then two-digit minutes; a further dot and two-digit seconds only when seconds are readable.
10.18.00
